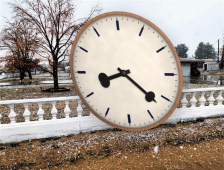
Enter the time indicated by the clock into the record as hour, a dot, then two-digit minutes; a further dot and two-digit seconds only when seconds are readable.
8.22
